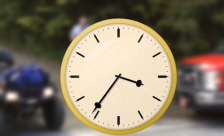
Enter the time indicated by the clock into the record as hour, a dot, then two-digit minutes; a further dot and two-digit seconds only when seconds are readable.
3.36
